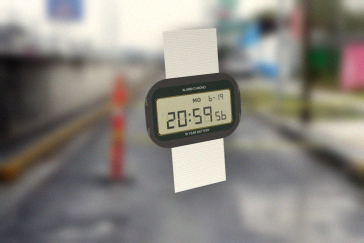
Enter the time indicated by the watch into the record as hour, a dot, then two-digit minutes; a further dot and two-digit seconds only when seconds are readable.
20.59.56
